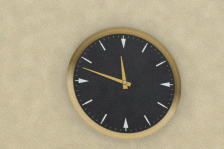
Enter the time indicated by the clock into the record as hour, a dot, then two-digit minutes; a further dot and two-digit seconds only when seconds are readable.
11.48
